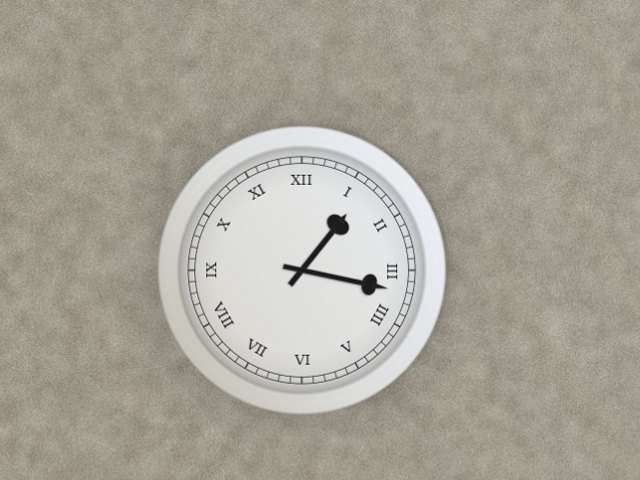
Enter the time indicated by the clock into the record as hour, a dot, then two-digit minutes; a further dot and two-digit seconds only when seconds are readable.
1.17
